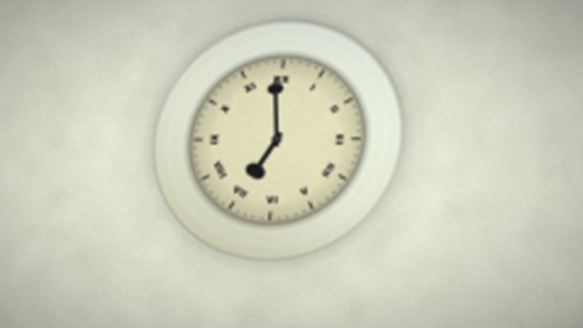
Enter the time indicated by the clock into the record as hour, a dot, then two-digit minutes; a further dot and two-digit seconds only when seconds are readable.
6.59
